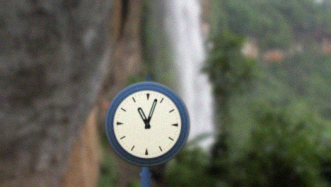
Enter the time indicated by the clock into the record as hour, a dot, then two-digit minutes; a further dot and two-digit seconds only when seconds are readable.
11.03
